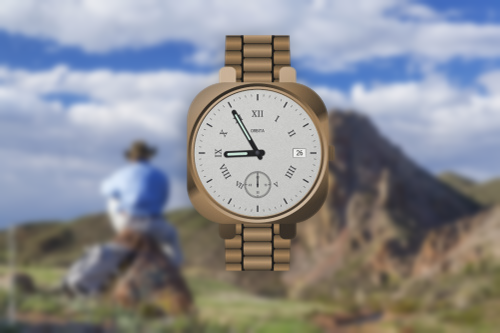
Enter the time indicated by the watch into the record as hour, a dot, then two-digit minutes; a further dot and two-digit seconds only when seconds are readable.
8.55
